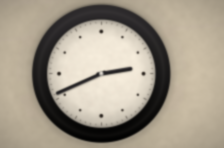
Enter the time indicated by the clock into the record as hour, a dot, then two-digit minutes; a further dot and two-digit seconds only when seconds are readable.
2.41
